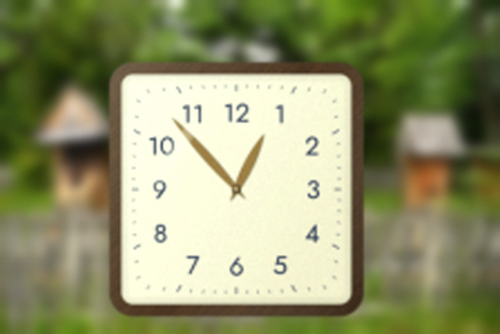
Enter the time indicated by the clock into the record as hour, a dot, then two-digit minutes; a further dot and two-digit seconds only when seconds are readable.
12.53
